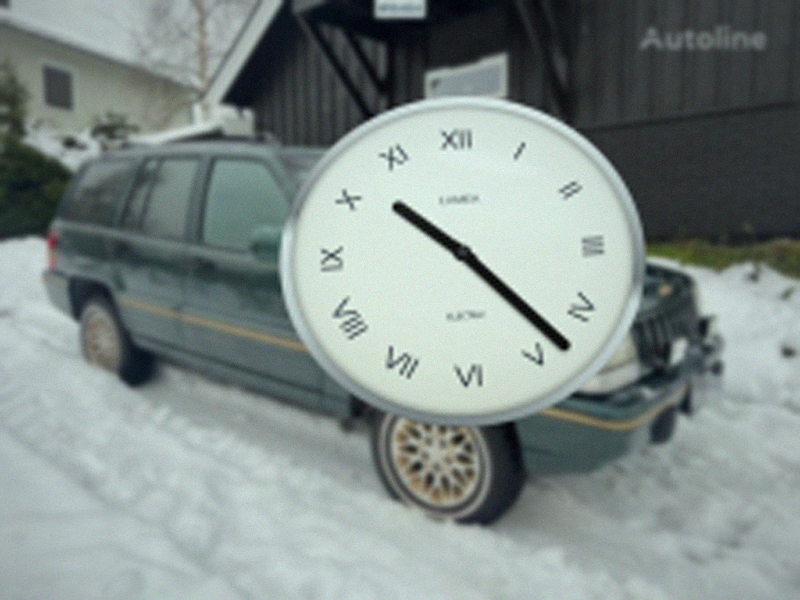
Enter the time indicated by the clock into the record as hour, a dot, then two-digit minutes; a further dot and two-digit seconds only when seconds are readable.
10.23
